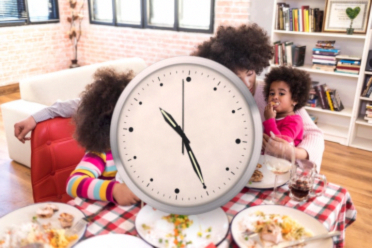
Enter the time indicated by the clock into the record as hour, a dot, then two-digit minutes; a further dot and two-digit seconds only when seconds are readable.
10.24.59
